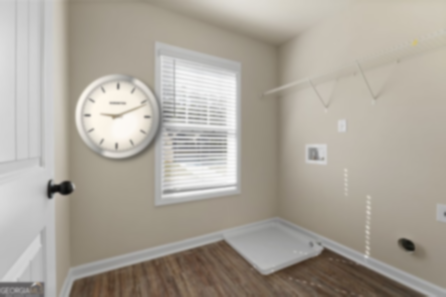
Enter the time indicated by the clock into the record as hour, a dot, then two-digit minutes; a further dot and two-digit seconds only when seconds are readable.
9.11
